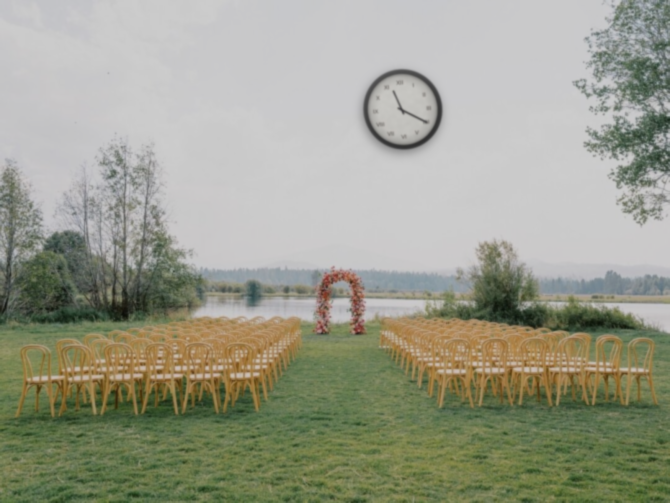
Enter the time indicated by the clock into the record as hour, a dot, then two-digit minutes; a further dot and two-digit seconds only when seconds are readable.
11.20
